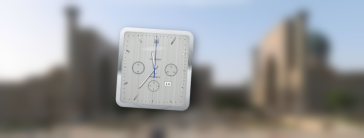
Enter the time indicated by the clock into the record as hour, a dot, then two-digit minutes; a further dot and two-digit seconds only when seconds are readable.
11.36
